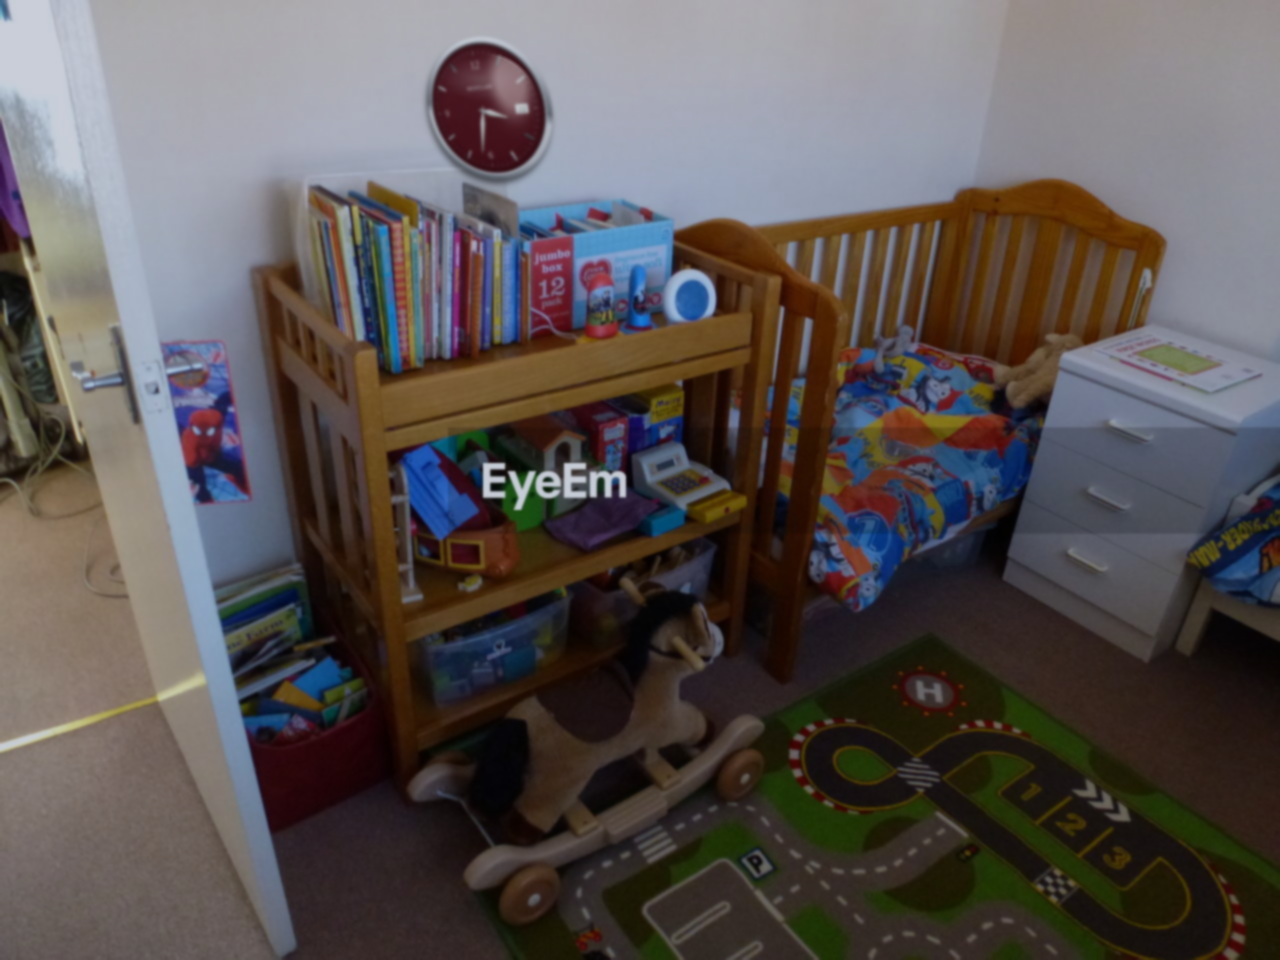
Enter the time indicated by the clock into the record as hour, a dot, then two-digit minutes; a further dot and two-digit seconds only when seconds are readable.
3.32
